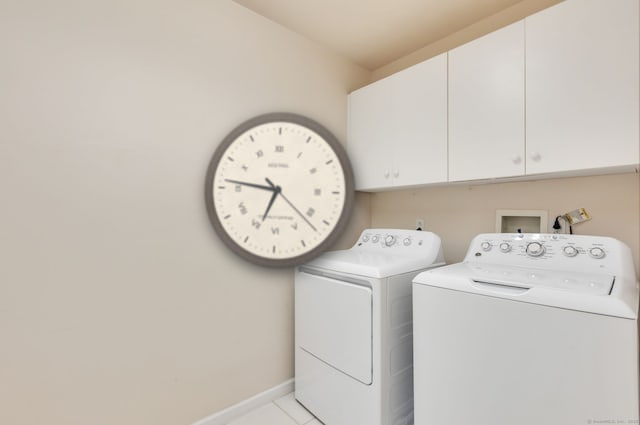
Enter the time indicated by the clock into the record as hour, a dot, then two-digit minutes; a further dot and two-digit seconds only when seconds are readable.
6.46.22
